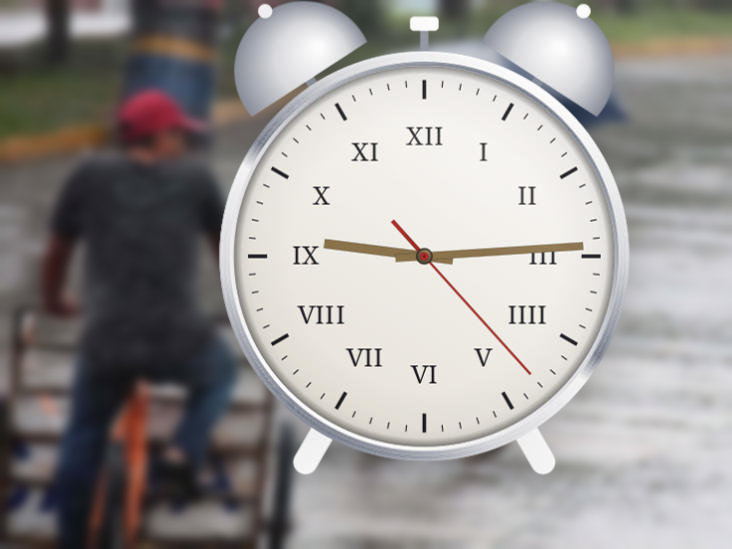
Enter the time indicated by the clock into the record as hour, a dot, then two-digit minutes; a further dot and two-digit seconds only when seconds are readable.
9.14.23
